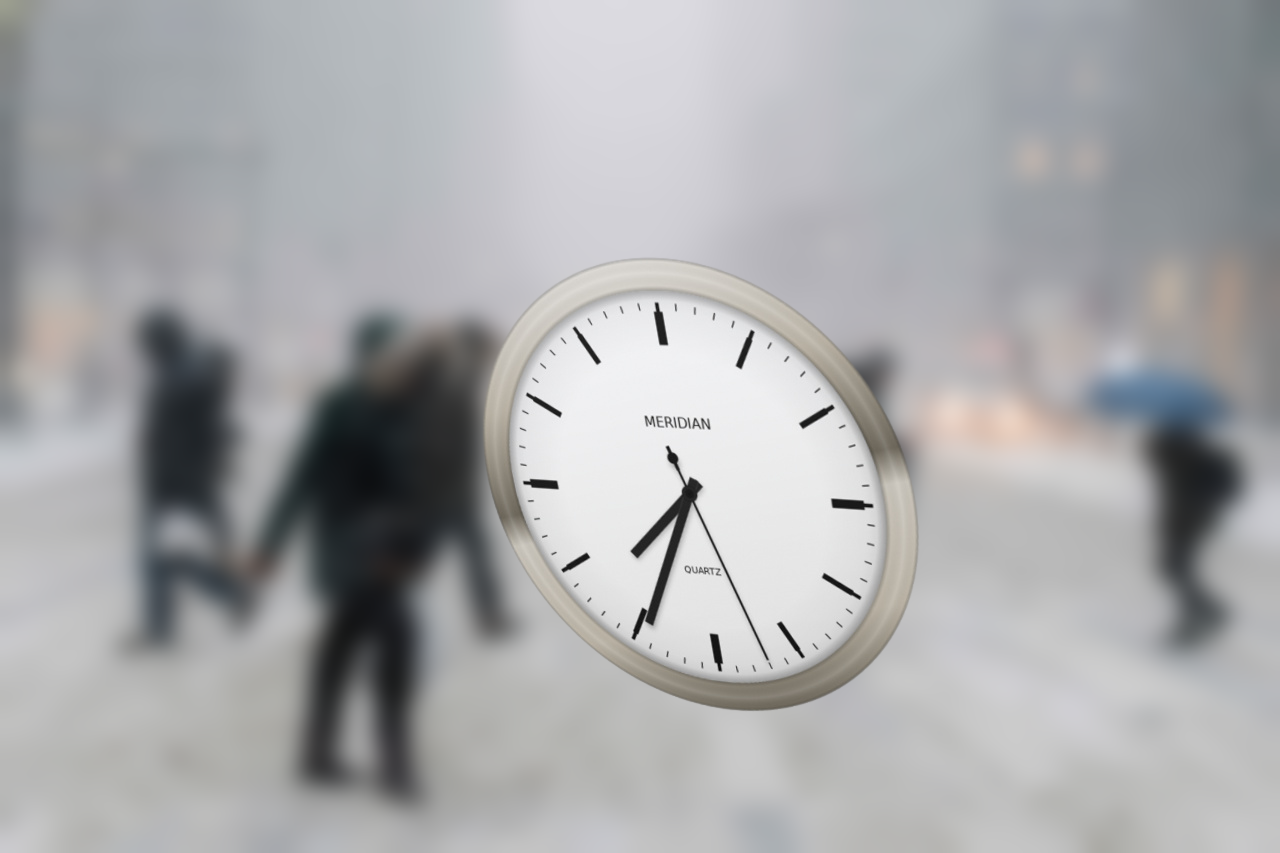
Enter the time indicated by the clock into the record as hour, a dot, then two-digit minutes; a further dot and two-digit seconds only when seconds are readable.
7.34.27
